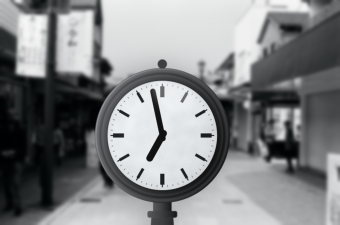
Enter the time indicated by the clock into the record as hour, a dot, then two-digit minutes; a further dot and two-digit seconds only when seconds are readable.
6.58
